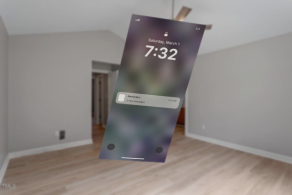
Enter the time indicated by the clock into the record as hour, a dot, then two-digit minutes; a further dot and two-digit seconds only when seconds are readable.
7.32
